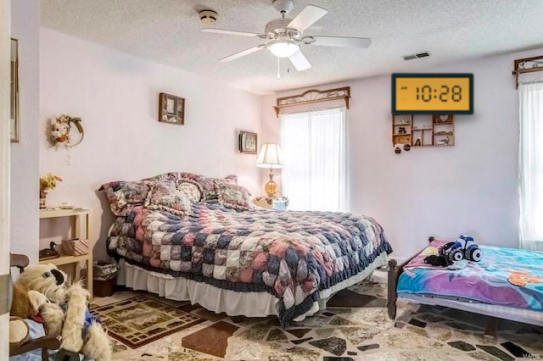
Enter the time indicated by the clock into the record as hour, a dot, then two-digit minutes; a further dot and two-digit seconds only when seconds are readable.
10.28
